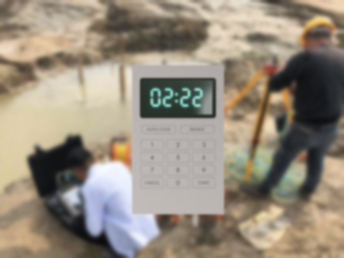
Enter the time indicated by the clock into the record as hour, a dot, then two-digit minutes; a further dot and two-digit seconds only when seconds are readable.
2.22
